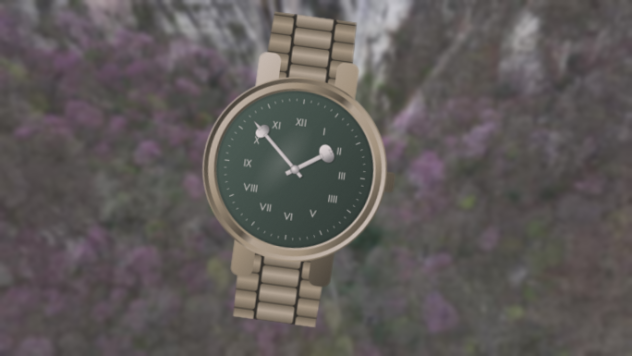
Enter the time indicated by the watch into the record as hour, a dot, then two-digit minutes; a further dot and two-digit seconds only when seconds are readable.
1.52
